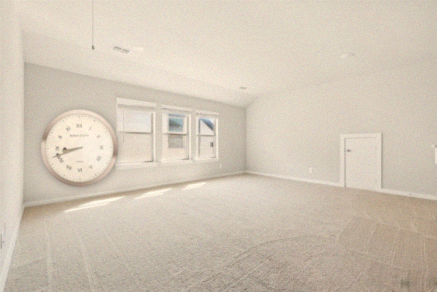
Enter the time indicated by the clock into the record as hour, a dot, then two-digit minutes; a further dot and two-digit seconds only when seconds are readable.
8.42
